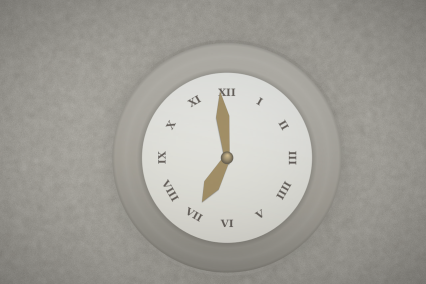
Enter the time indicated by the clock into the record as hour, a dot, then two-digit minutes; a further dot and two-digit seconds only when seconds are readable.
6.59
